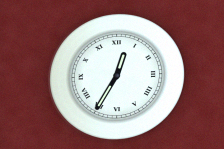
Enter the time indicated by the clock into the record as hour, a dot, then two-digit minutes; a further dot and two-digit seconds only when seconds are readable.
12.35
